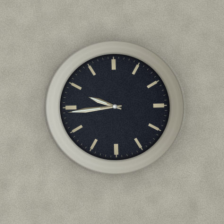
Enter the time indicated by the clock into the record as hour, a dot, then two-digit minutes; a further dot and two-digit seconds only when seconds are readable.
9.44
